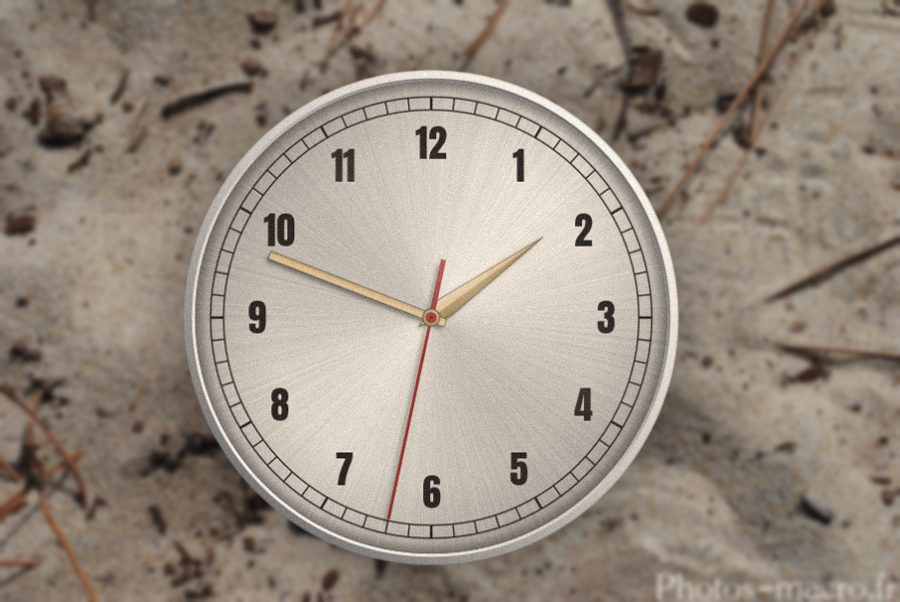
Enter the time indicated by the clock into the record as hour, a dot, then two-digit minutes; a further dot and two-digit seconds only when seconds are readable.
1.48.32
